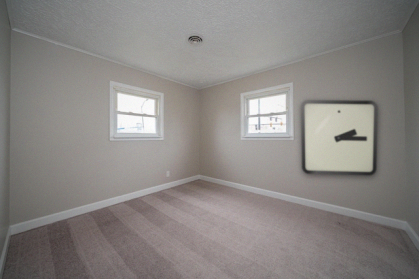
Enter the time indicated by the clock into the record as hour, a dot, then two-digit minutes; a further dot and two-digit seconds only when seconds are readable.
2.15
